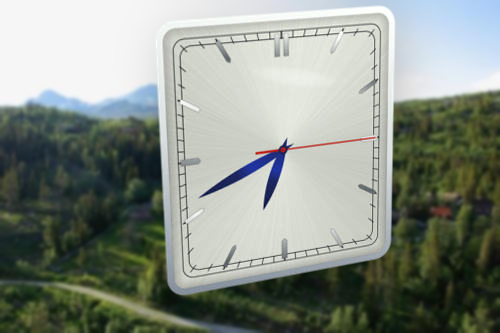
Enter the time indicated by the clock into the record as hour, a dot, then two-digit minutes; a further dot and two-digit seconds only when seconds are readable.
6.41.15
